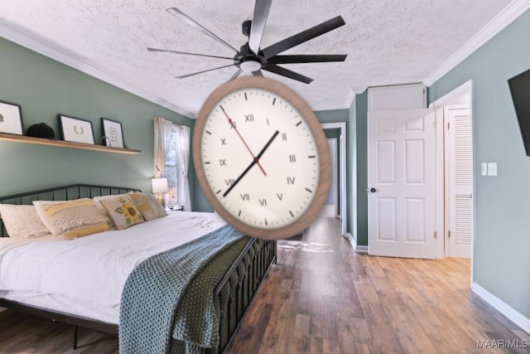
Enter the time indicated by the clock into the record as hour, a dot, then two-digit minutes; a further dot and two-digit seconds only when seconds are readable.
1.38.55
